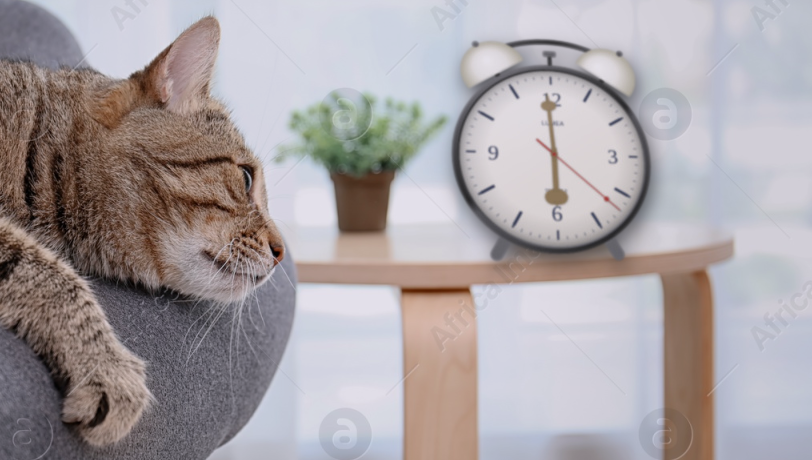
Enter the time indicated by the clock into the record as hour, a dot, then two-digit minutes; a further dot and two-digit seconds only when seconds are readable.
5.59.22
